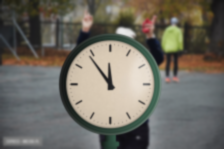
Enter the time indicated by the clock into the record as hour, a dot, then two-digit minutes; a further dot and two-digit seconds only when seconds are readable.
11.54
